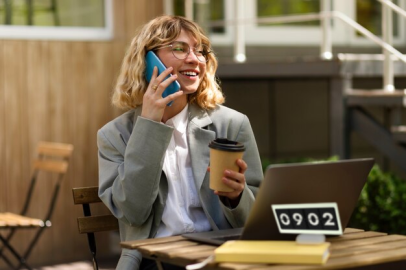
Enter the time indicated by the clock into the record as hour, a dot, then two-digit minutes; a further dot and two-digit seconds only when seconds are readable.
9.02
